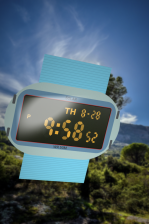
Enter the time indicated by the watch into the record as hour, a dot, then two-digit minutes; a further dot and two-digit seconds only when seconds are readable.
9.58.52
